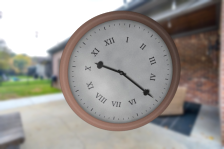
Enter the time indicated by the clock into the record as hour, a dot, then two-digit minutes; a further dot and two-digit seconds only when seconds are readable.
10.25
